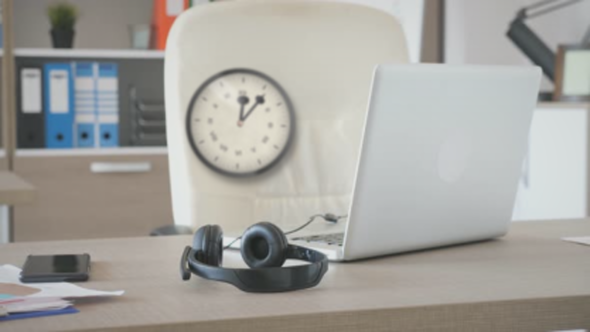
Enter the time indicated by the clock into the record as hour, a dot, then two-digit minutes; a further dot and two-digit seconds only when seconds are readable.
12.06
